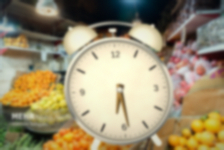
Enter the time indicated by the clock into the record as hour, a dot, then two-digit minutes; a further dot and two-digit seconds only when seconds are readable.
6.29
